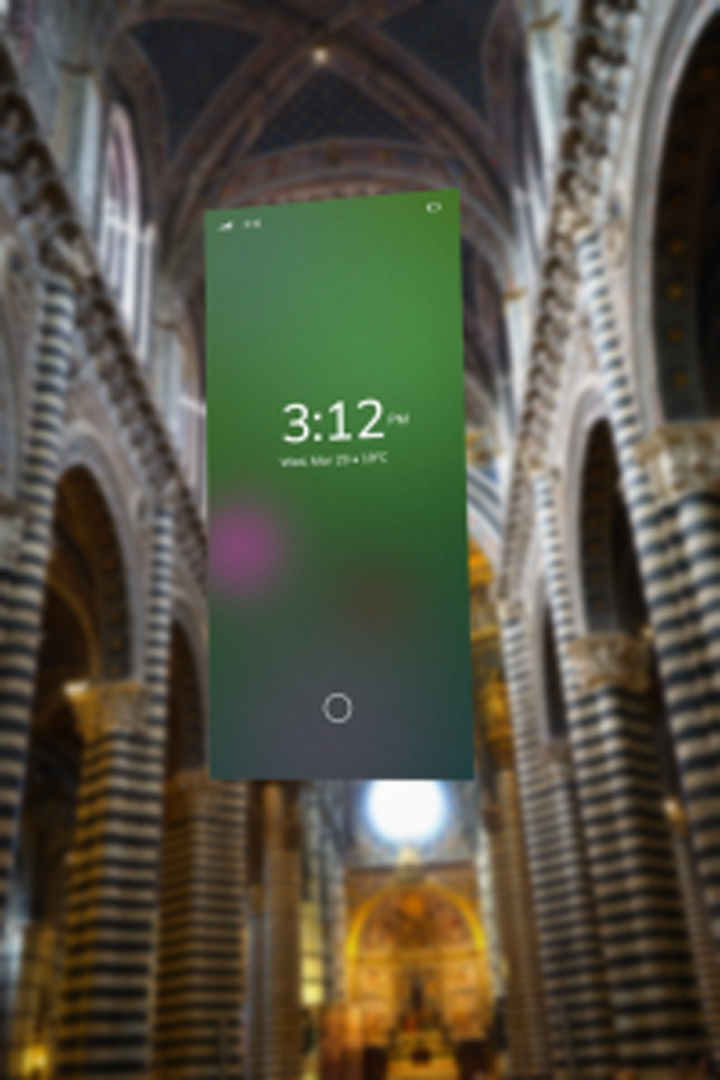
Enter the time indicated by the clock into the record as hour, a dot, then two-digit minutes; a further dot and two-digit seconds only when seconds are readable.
3.12
